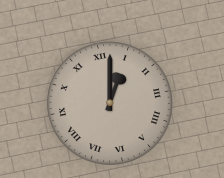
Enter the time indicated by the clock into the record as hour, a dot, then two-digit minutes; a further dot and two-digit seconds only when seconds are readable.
1.02
